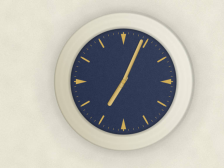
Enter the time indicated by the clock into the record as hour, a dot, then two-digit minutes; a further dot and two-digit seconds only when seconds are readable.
7.04
